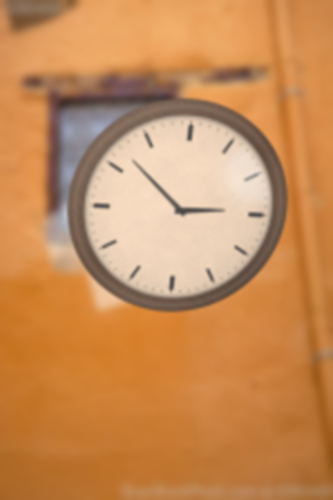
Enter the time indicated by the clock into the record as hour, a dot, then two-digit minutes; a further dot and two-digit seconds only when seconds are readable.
2.52
